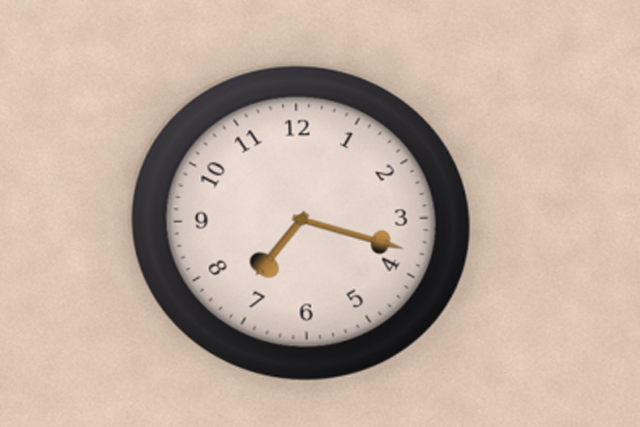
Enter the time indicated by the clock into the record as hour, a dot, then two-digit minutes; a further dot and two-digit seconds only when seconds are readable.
7.18
